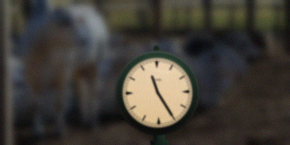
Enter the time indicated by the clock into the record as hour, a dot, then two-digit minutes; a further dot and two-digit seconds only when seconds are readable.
11.25
